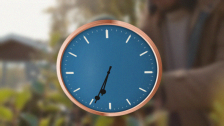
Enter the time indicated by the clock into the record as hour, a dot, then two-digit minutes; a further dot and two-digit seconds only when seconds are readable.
6.34
